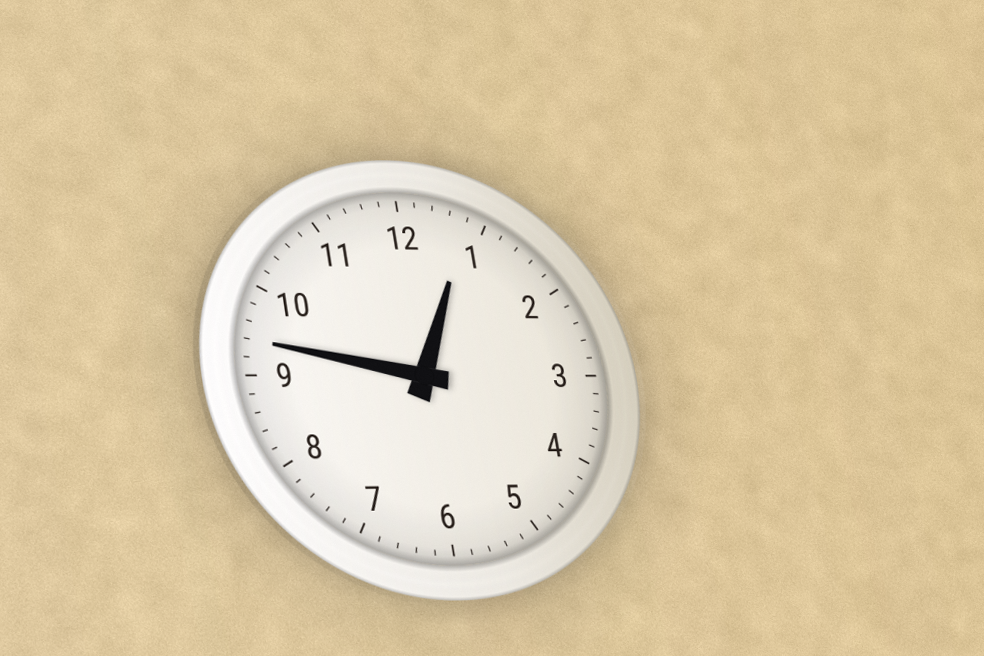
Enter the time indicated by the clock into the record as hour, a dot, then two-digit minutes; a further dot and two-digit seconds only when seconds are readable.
12.47
